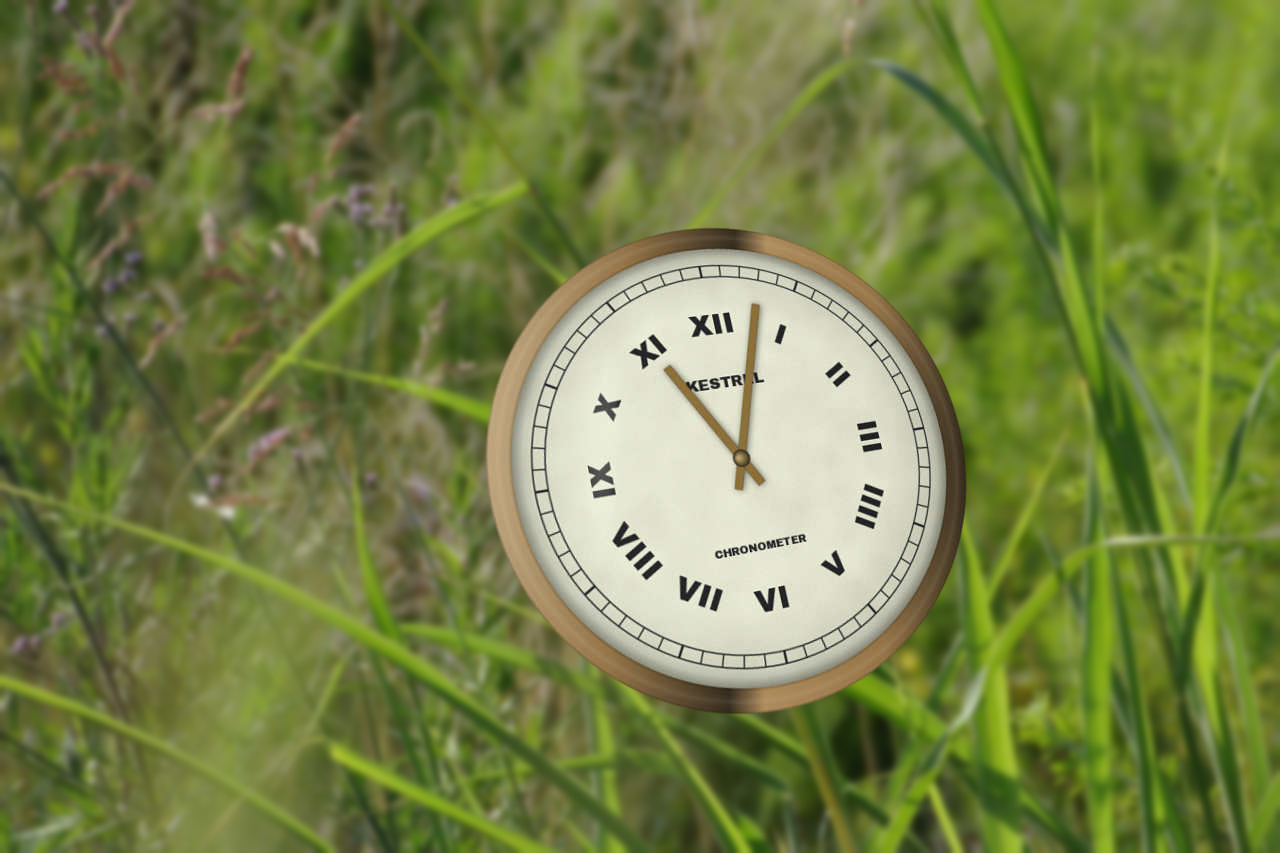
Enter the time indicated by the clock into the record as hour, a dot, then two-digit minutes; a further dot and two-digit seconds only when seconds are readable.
11.03
